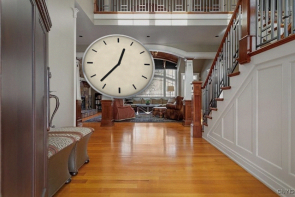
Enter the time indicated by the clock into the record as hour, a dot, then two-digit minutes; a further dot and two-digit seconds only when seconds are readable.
12.37
